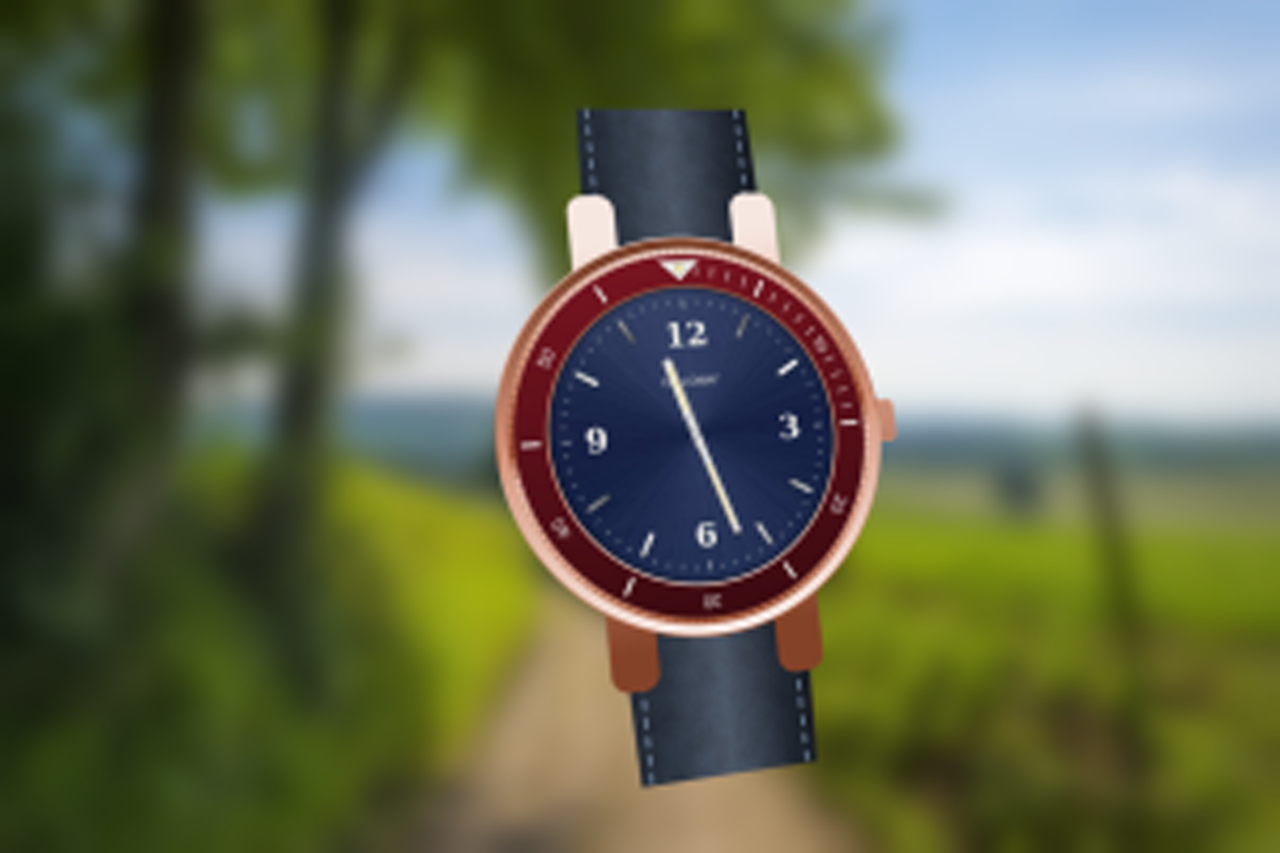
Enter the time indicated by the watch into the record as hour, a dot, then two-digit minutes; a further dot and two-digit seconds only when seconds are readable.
11.27
